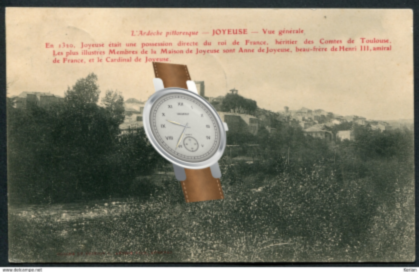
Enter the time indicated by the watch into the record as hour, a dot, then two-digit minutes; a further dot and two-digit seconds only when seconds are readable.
9.36
